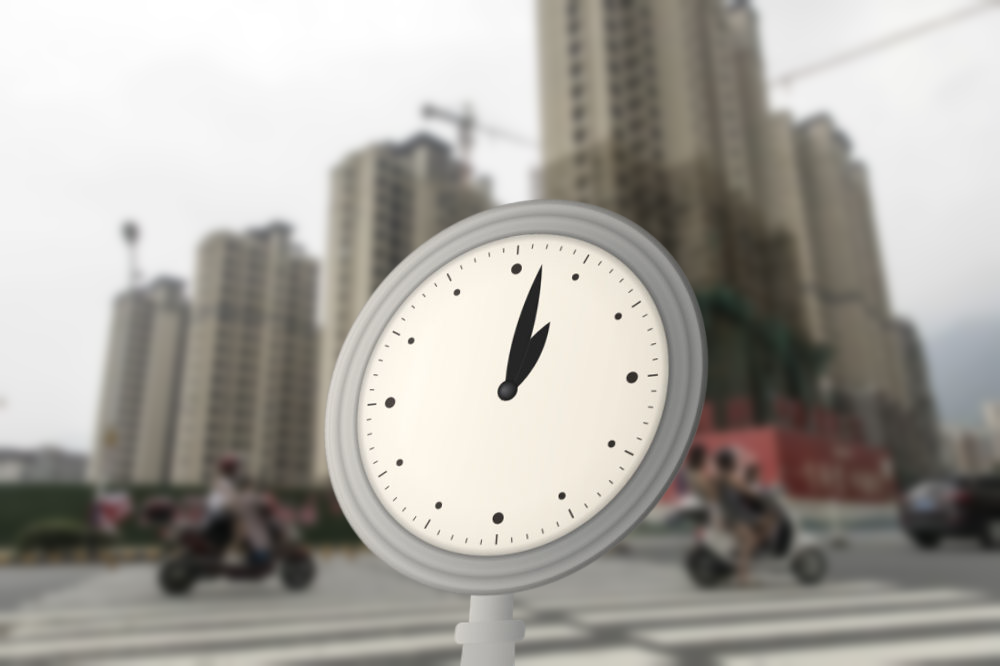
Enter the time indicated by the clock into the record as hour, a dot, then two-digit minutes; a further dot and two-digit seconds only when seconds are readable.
1.02
